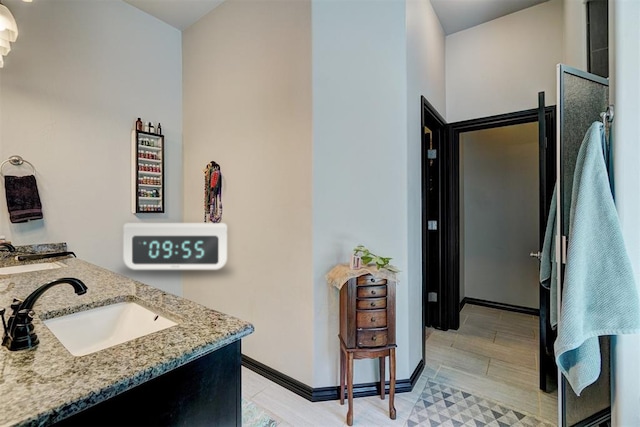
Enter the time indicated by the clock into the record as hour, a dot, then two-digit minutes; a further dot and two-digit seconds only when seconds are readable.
9.55
